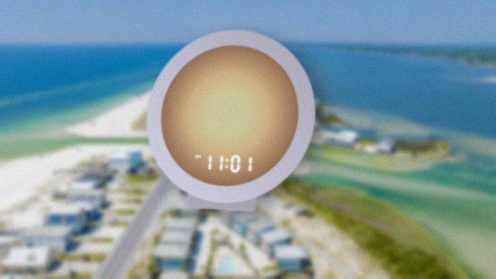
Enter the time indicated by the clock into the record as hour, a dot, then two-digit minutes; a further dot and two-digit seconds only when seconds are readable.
11.01
